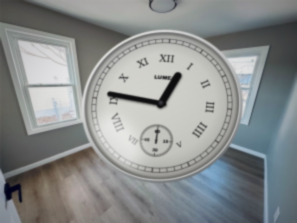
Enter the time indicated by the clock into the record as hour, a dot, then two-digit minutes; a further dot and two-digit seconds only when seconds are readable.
12.46
